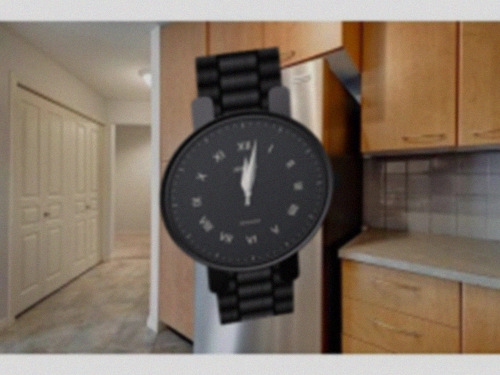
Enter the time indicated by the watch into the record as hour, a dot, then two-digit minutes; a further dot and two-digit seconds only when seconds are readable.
12.02
